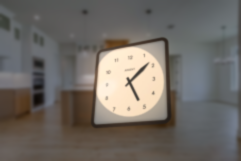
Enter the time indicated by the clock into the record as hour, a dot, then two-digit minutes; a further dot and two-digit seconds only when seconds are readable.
5.08
